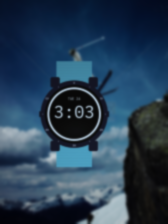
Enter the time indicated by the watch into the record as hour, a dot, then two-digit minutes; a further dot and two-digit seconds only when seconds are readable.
3.03
